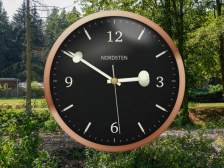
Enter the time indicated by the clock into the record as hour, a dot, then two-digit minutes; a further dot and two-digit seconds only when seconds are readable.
2.50.29
